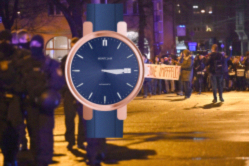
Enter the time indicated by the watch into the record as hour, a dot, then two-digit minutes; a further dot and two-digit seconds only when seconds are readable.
3.15
